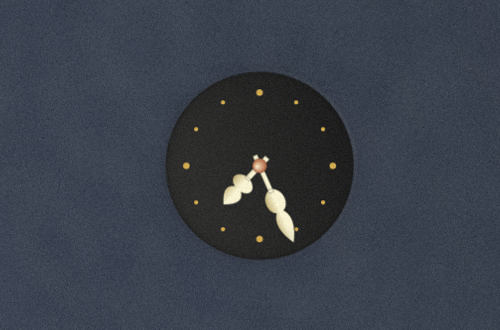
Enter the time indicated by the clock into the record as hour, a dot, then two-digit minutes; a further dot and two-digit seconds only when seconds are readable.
7.26
